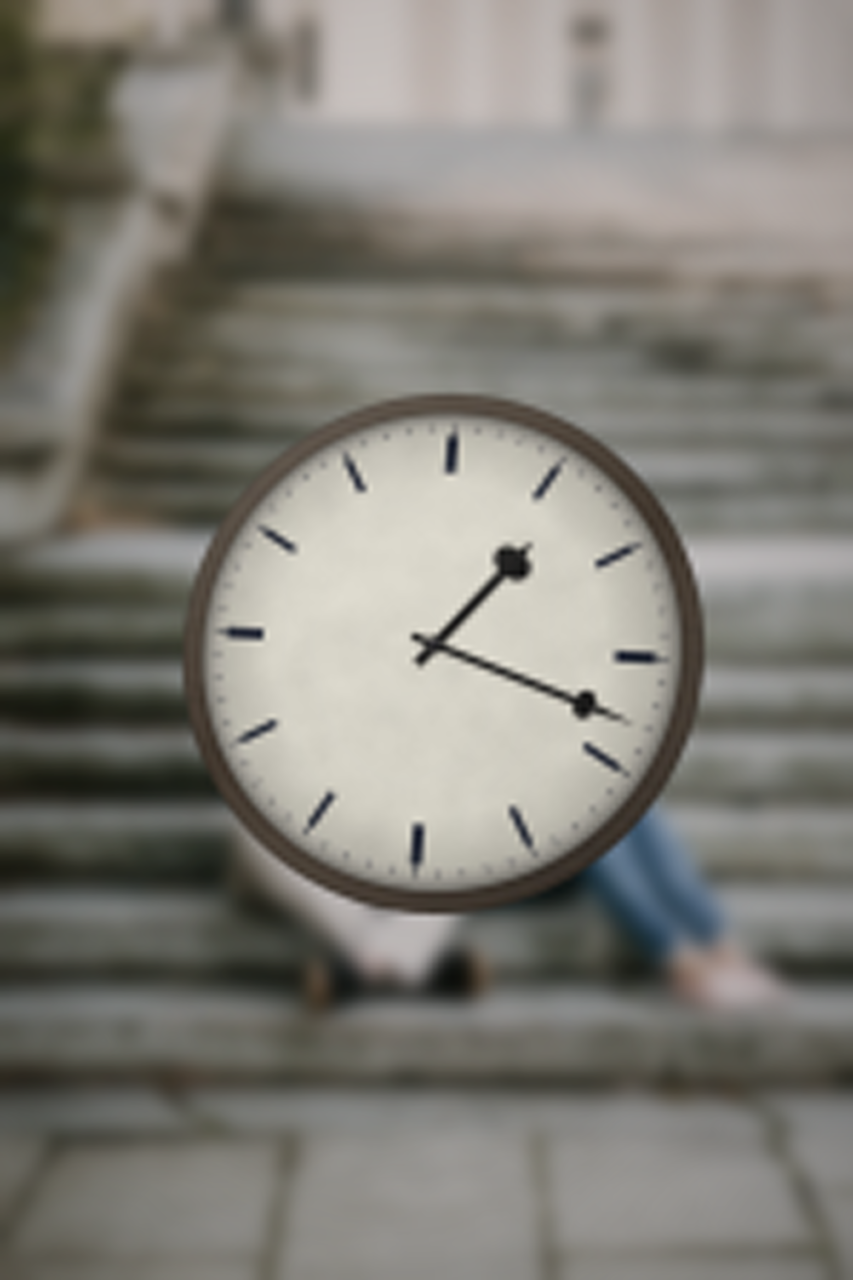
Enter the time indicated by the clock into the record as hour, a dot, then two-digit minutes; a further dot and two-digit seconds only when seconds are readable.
1.18
